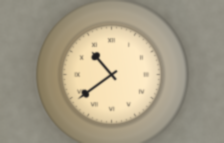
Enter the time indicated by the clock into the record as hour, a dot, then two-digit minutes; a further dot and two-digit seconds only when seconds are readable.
10.39
